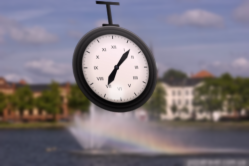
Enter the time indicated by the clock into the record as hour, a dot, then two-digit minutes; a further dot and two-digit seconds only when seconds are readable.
7.07
